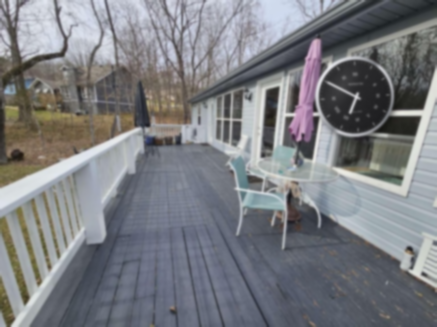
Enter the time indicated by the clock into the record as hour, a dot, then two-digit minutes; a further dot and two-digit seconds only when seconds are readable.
6.50
